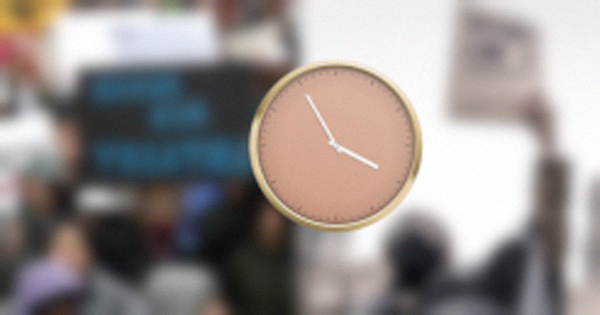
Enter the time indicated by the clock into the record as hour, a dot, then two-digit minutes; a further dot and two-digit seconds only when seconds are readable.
3.55
